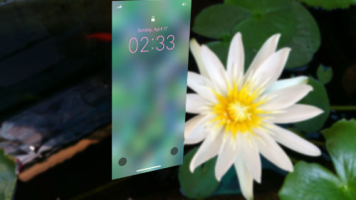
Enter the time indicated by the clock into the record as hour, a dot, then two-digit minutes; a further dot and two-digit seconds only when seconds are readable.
2.33
